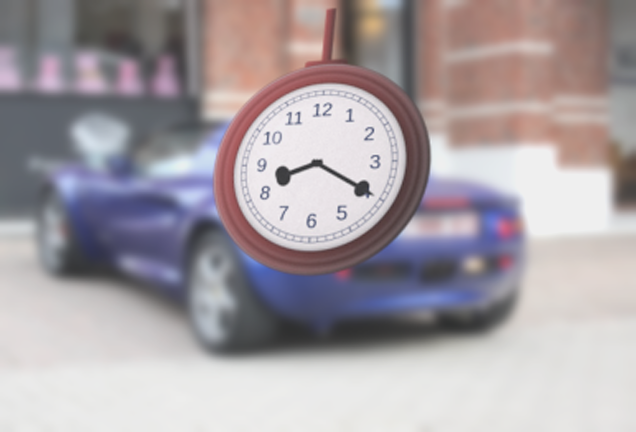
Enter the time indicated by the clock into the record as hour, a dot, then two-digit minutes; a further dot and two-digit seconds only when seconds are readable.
8.20
